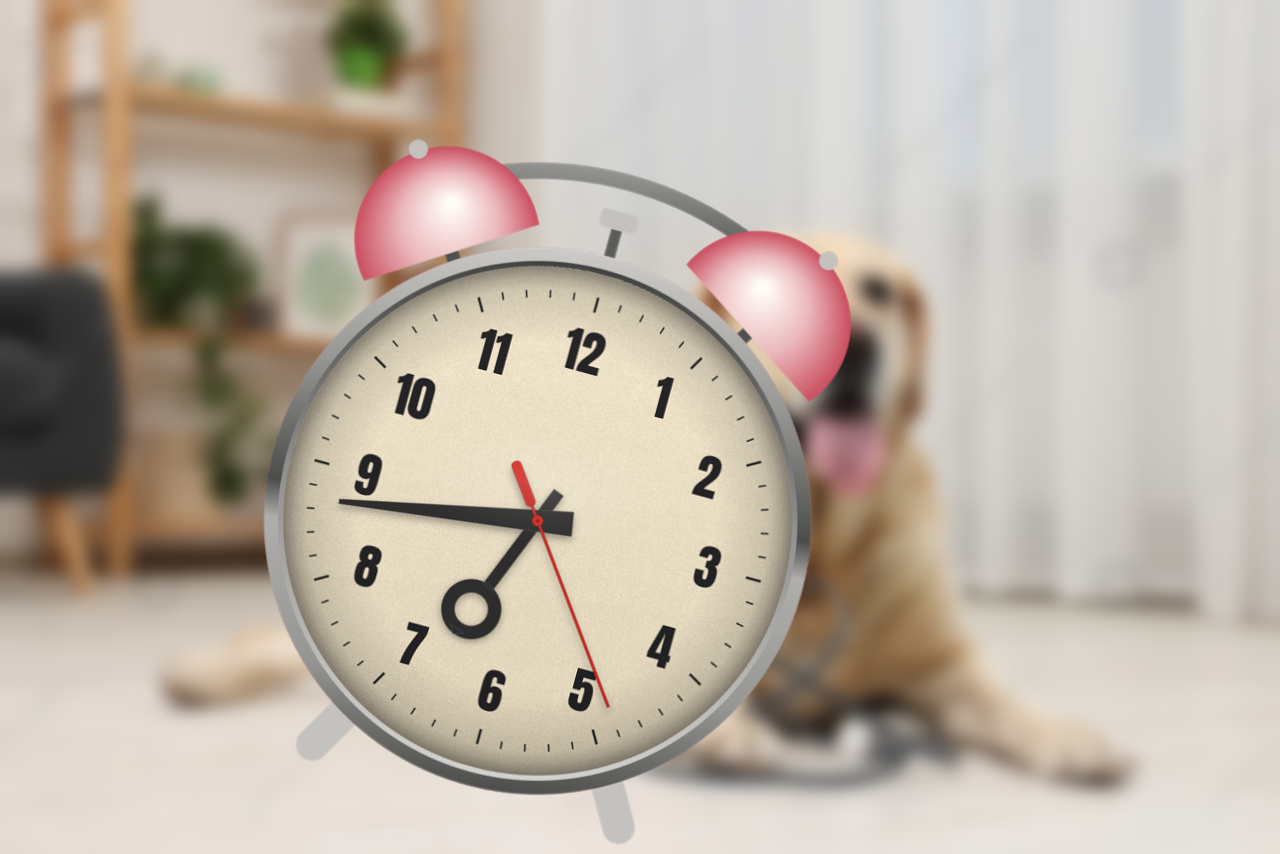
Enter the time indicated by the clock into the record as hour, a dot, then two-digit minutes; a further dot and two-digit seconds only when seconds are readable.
6.43.24
